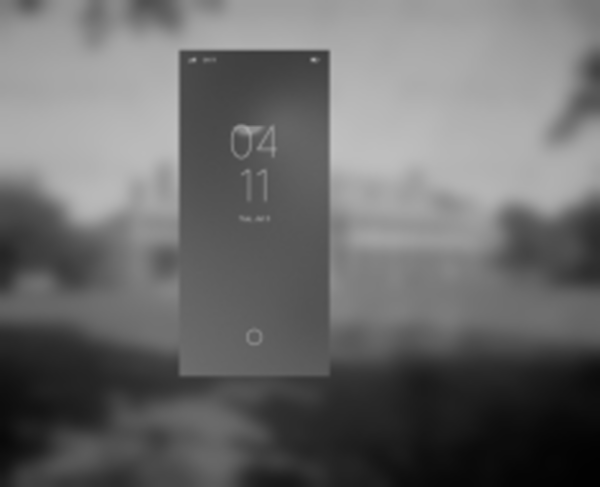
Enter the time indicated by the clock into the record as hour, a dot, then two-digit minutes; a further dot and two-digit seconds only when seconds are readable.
4.11
